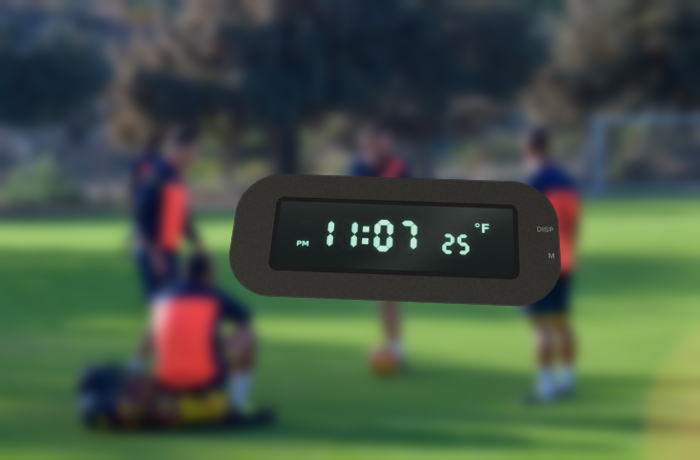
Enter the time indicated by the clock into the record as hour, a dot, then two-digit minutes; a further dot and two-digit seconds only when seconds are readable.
11.07
